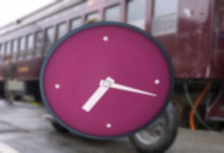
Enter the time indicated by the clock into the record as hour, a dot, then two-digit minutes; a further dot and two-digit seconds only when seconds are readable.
7.18
